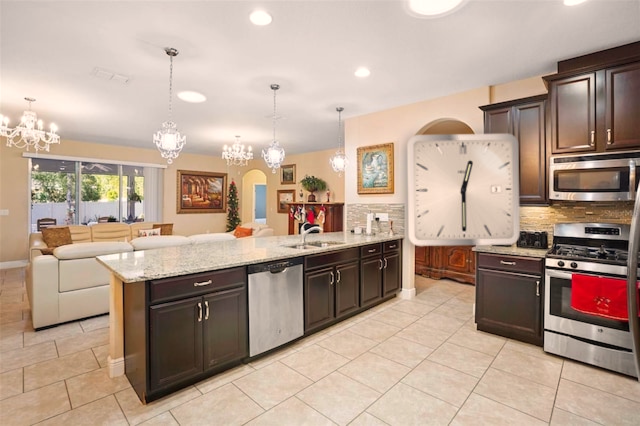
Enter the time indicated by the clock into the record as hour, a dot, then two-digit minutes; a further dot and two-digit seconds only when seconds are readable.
12.30
